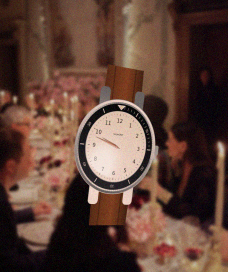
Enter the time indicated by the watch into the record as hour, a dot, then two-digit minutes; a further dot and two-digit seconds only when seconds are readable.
9.48
